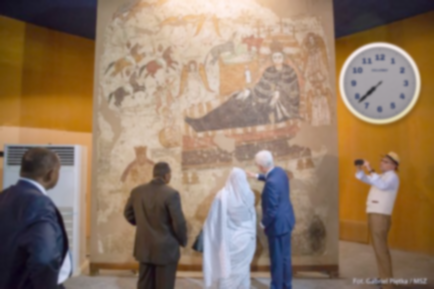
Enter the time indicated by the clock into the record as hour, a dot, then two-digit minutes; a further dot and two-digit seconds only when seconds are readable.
7.38
